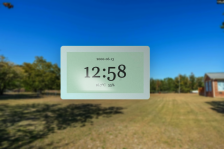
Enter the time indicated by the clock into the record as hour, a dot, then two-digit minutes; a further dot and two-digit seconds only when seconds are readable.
12.58
